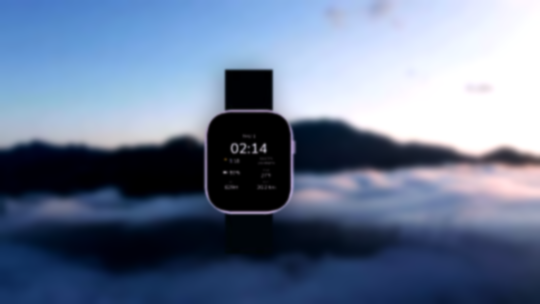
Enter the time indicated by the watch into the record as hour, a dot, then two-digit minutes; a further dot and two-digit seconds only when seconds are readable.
2.14
